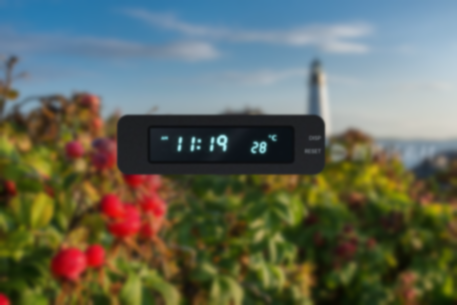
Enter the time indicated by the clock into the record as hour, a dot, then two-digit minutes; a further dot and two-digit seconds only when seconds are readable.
11.19
